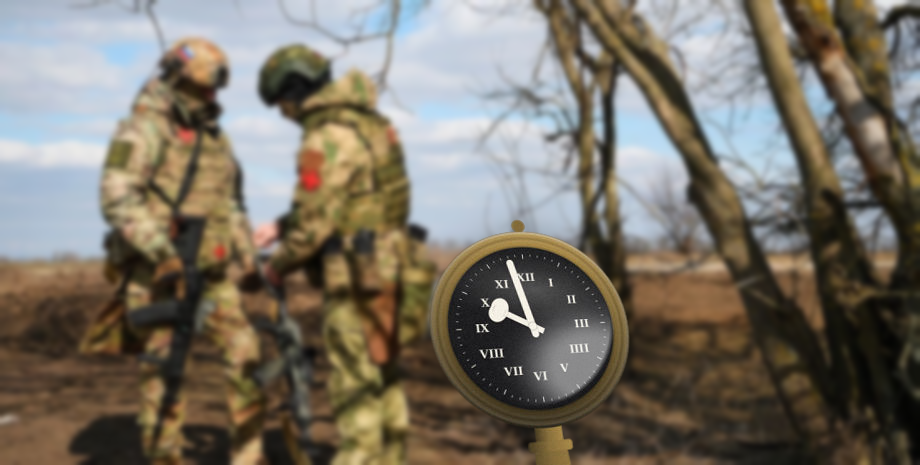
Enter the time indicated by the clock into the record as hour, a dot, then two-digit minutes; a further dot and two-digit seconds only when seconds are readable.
9.58
